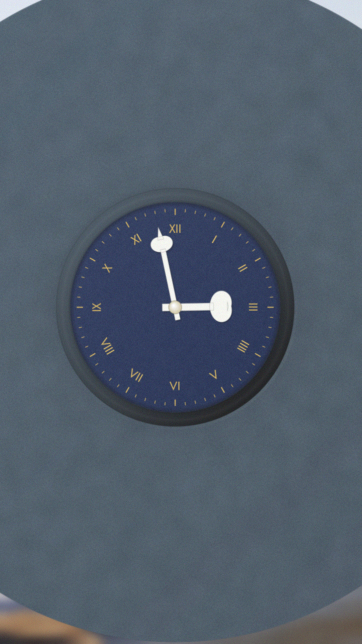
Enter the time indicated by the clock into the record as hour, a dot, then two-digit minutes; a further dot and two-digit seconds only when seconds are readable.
2.58
